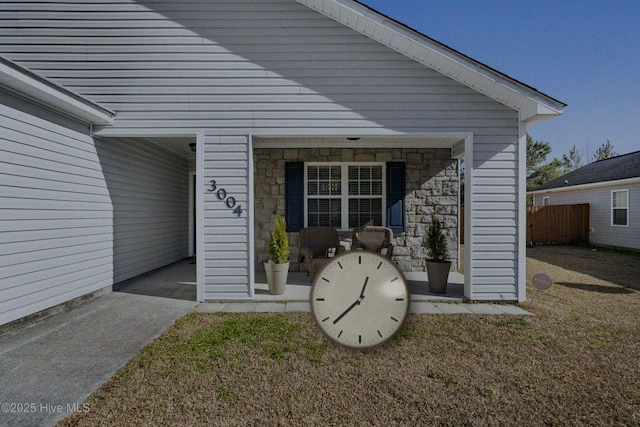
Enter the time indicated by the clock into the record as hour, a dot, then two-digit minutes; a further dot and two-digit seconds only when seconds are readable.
12.38
